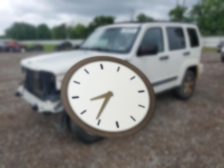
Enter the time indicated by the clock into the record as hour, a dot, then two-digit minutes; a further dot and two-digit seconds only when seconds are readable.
8.36
